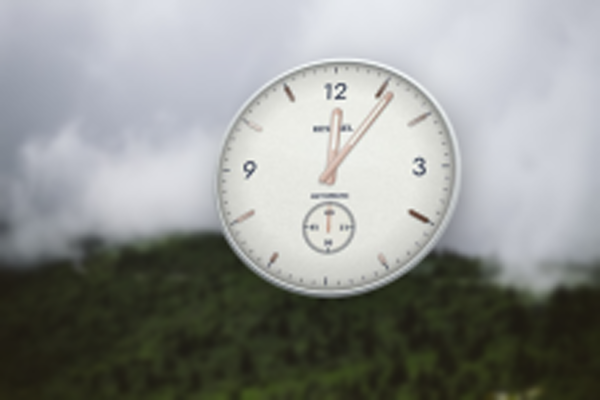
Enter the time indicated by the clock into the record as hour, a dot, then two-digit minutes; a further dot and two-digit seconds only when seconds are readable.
12.06
